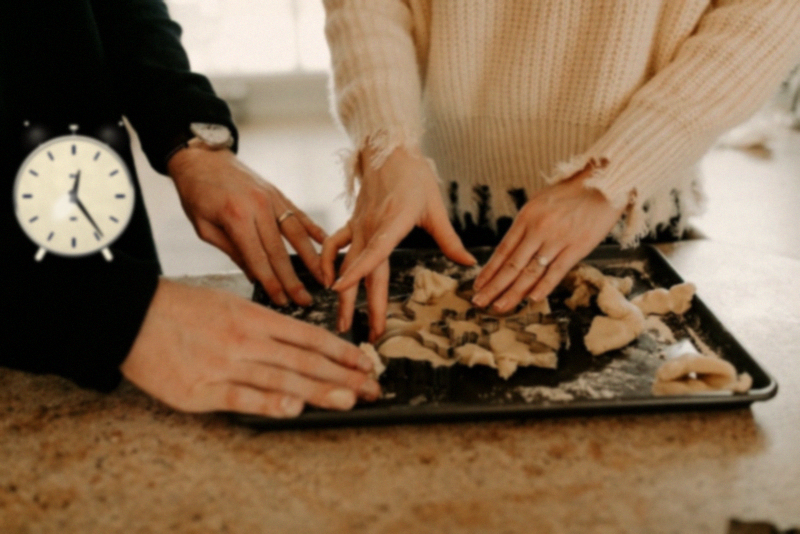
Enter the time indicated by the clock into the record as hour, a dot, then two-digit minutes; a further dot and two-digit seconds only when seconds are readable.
12.24
